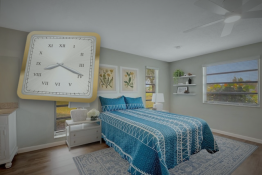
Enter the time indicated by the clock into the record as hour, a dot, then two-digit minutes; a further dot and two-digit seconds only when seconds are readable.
8.19
